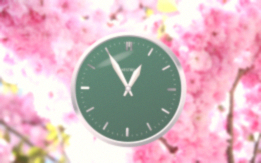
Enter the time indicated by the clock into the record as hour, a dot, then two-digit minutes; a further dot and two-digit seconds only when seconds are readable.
12.55
